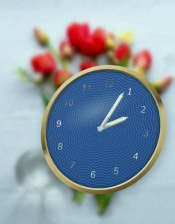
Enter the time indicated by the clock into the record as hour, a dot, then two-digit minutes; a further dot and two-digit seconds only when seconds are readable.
2.04
